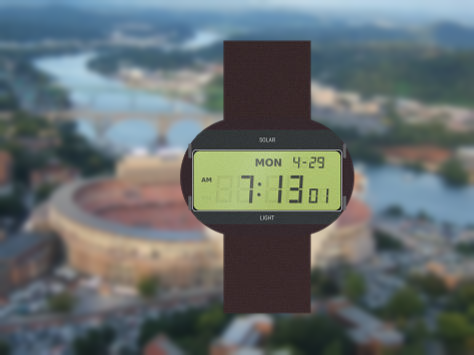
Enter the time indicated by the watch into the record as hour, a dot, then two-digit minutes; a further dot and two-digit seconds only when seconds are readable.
7.13.01
